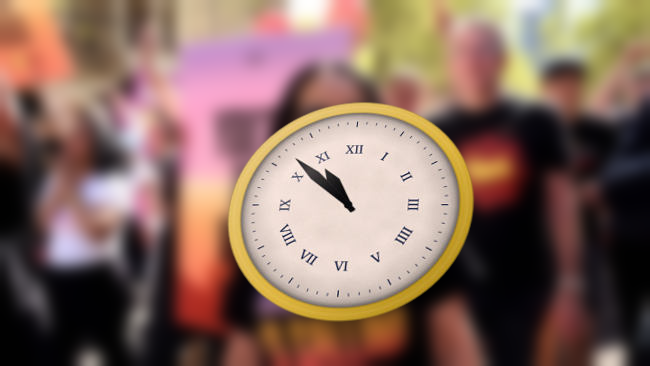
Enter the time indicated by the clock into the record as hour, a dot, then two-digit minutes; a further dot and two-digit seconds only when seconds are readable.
10.52
